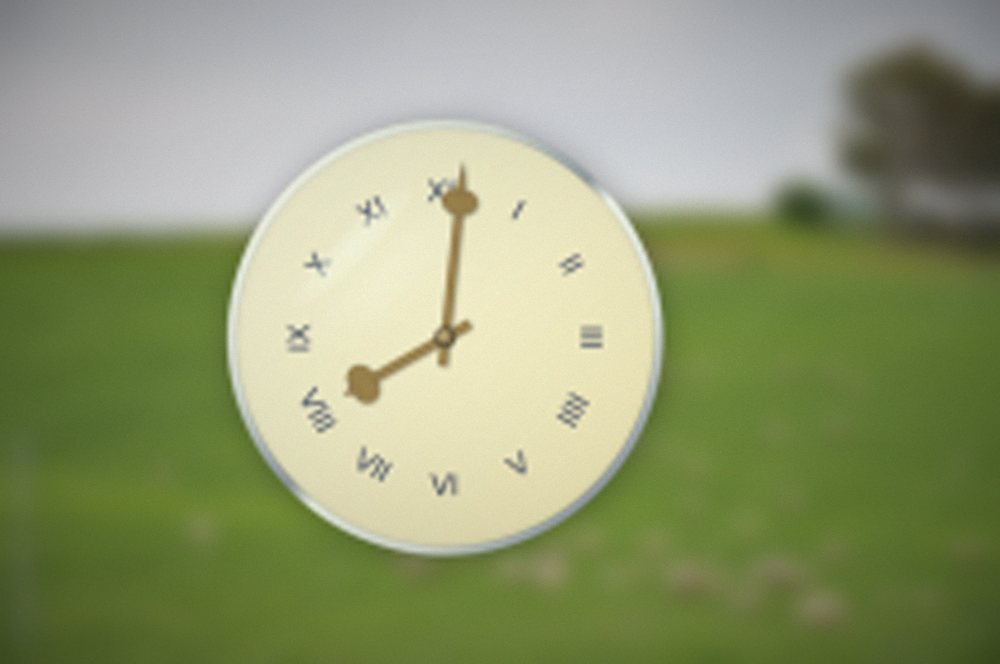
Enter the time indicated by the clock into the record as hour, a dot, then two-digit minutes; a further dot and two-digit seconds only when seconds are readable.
8.01
